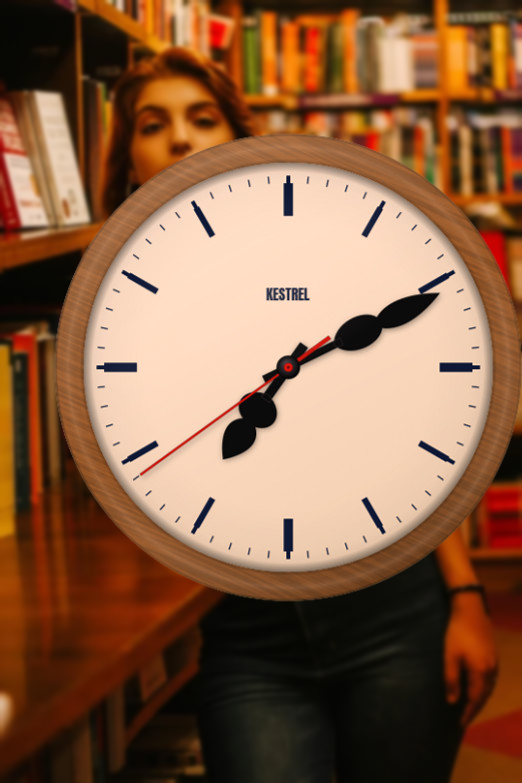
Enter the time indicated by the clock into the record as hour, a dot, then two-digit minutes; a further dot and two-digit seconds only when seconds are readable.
7.10.39
